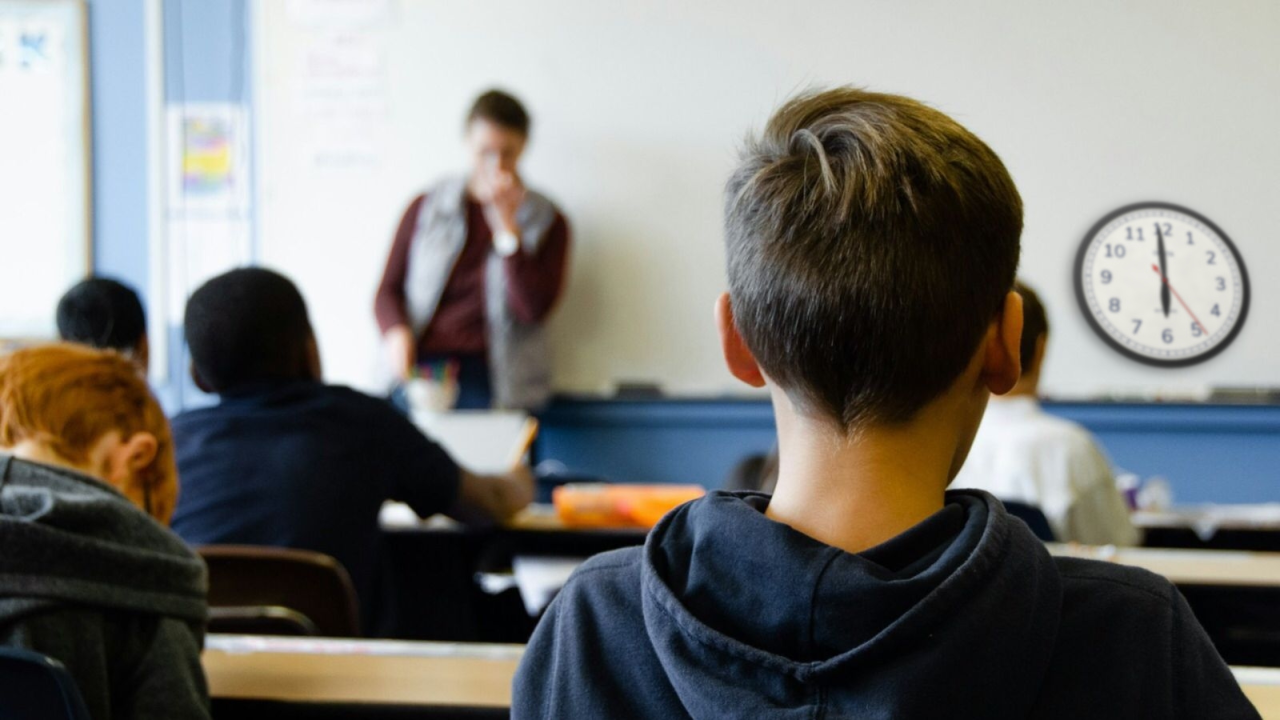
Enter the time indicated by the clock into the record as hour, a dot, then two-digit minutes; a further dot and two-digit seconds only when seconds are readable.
5.59.24
